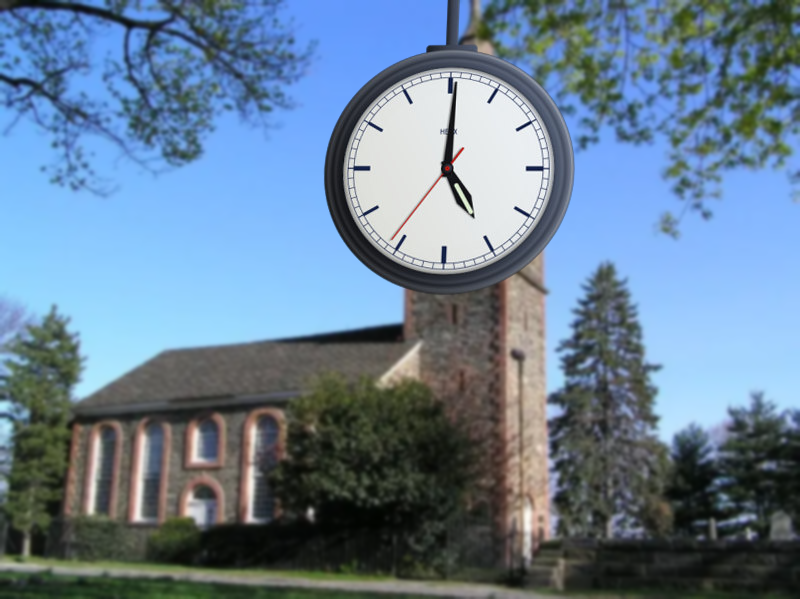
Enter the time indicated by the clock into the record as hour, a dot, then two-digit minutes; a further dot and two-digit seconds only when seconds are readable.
5.00.36
